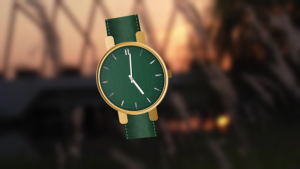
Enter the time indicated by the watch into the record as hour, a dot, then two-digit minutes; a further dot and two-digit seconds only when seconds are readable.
5.01
